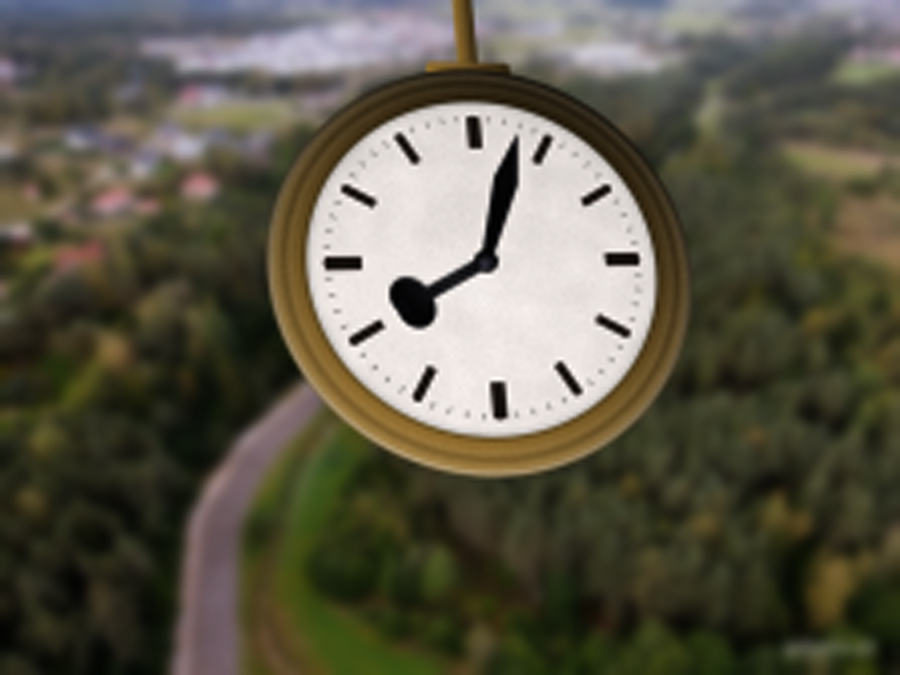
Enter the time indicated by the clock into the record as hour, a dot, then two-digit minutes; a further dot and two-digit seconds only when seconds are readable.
8.03
